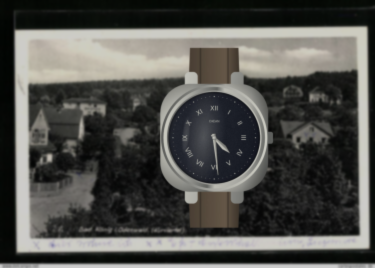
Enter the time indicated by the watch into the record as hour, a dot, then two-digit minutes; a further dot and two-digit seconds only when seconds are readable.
4.29
